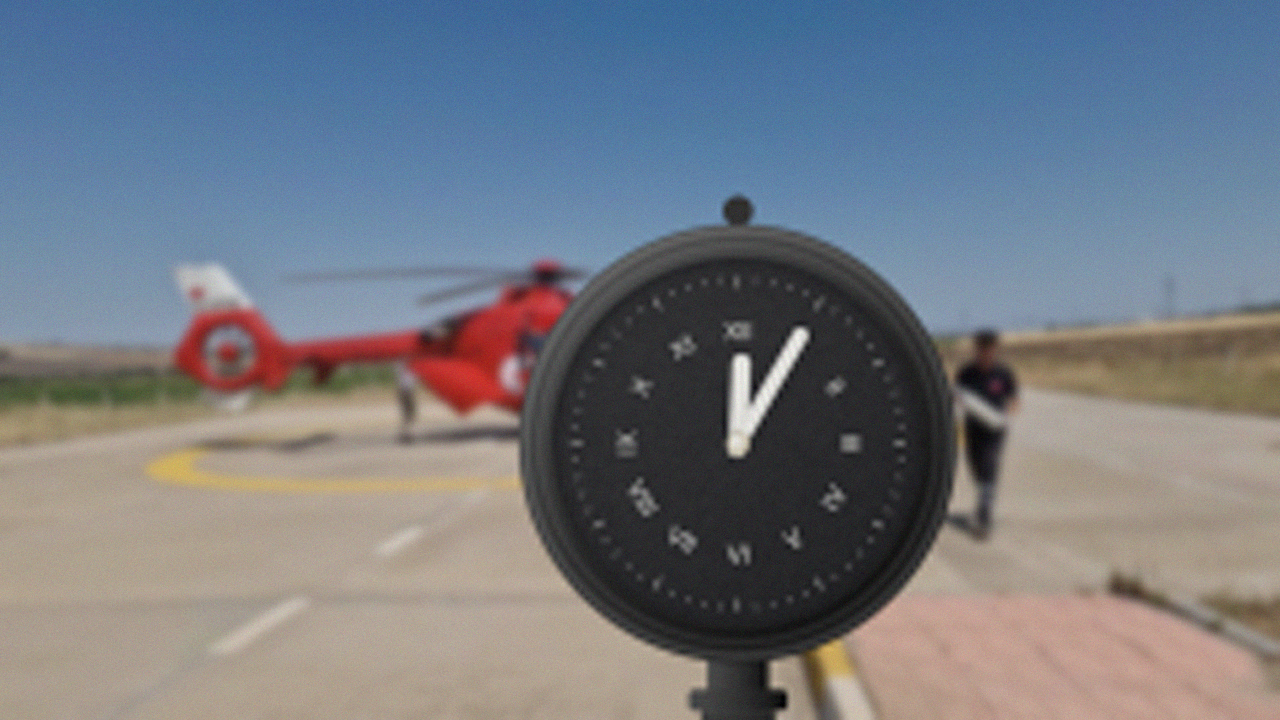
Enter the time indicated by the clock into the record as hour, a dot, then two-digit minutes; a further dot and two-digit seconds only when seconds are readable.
12.05
